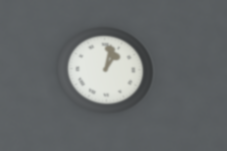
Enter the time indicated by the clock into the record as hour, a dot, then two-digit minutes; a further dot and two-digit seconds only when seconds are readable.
1.02
